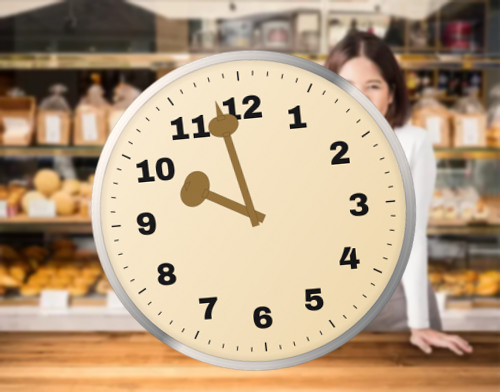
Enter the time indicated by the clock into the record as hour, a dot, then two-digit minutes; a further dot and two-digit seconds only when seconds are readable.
9.58
